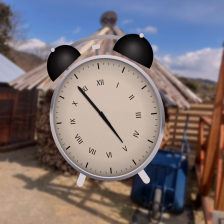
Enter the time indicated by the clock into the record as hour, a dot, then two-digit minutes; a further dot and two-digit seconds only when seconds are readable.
4.54
